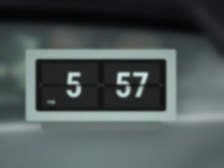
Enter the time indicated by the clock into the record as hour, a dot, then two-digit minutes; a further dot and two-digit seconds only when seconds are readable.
5.57
